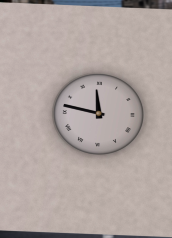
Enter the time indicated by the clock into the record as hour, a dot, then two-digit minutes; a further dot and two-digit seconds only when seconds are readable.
11.47
